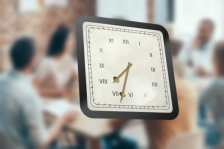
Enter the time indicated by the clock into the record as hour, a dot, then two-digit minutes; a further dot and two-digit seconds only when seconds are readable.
7.33
